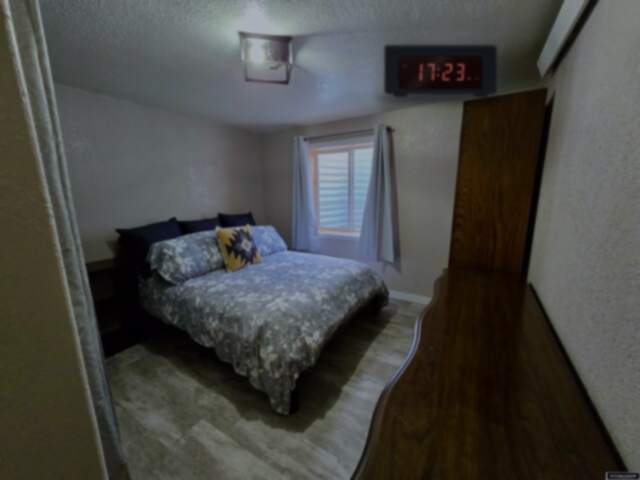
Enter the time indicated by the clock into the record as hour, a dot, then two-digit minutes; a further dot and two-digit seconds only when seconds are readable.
17.23
